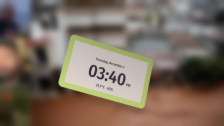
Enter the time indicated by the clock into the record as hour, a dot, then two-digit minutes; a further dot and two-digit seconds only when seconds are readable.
3.40
